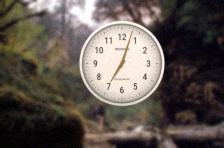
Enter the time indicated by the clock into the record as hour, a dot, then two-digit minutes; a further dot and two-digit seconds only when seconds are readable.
7.03
